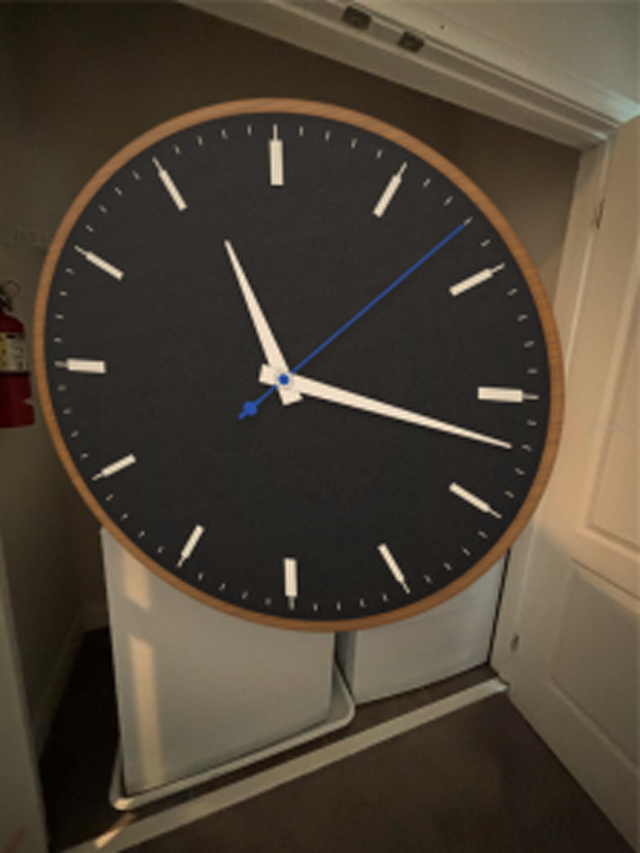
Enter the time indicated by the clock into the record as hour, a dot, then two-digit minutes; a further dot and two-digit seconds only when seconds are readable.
11.17.08
